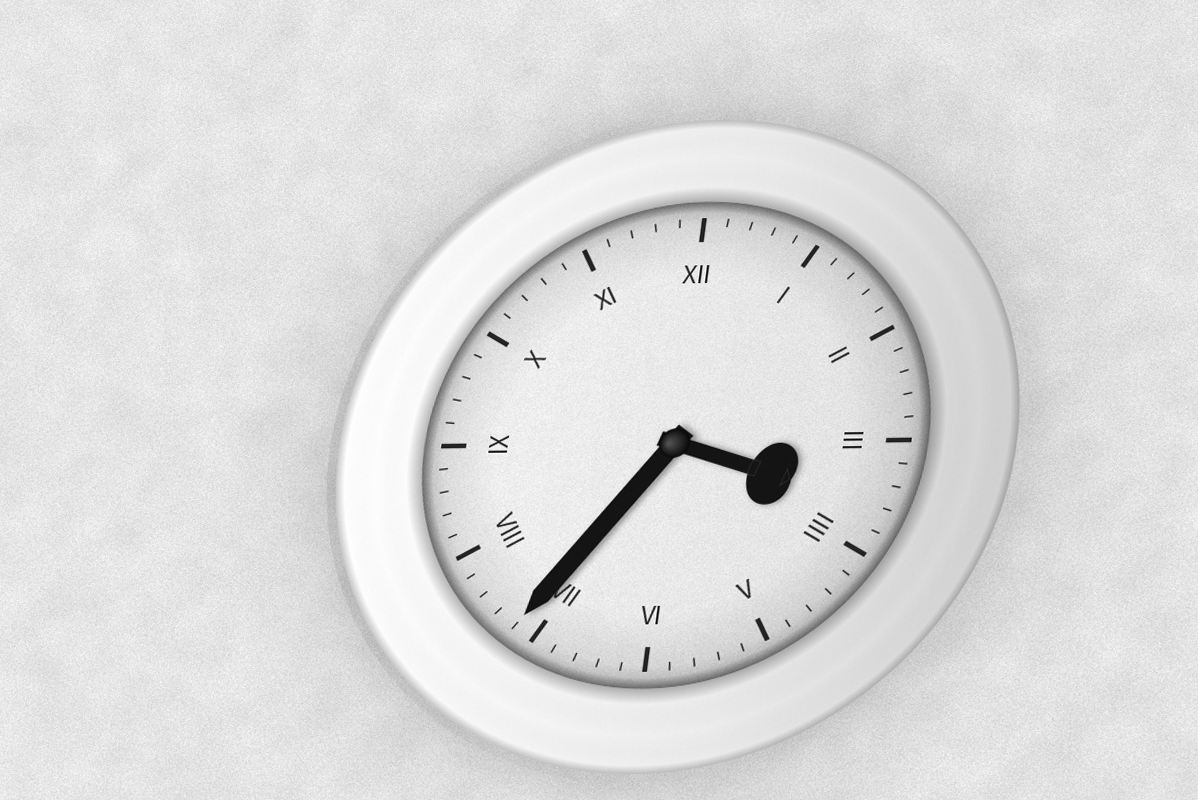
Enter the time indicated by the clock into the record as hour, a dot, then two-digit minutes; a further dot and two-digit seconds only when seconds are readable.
3.36
